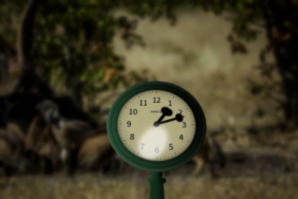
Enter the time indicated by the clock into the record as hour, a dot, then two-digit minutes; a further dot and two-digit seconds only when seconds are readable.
1.12
